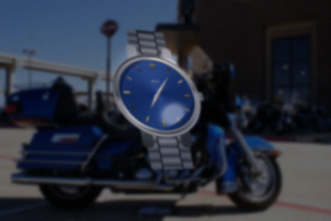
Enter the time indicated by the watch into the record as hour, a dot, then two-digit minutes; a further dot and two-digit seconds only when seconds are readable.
7.06
